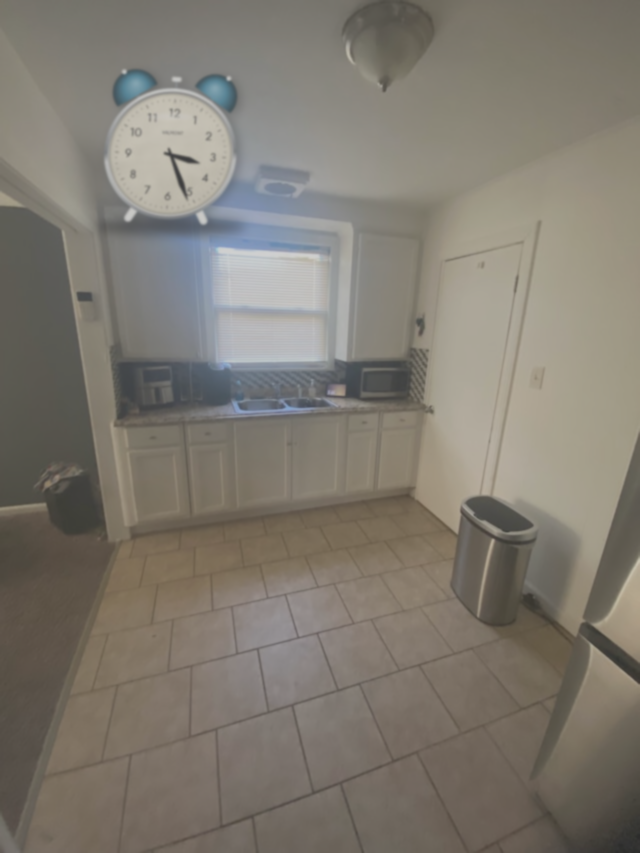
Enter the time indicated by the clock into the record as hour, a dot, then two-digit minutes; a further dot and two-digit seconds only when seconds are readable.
3.26
